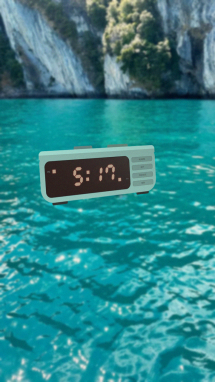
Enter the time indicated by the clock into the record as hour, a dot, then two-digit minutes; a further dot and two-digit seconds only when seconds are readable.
5.17
